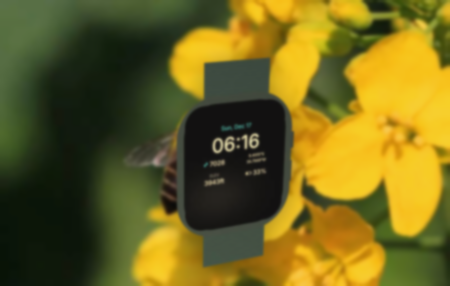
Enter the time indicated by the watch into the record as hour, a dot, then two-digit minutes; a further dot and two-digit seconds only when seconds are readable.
6.16
